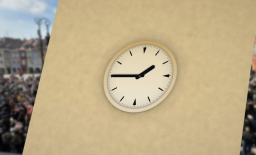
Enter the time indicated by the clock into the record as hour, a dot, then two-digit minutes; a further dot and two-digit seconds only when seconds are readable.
1.45
